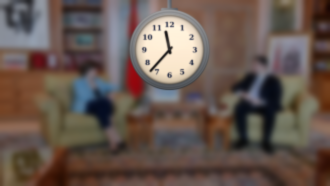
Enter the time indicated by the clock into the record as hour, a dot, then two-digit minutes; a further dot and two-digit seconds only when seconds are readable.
11.37
